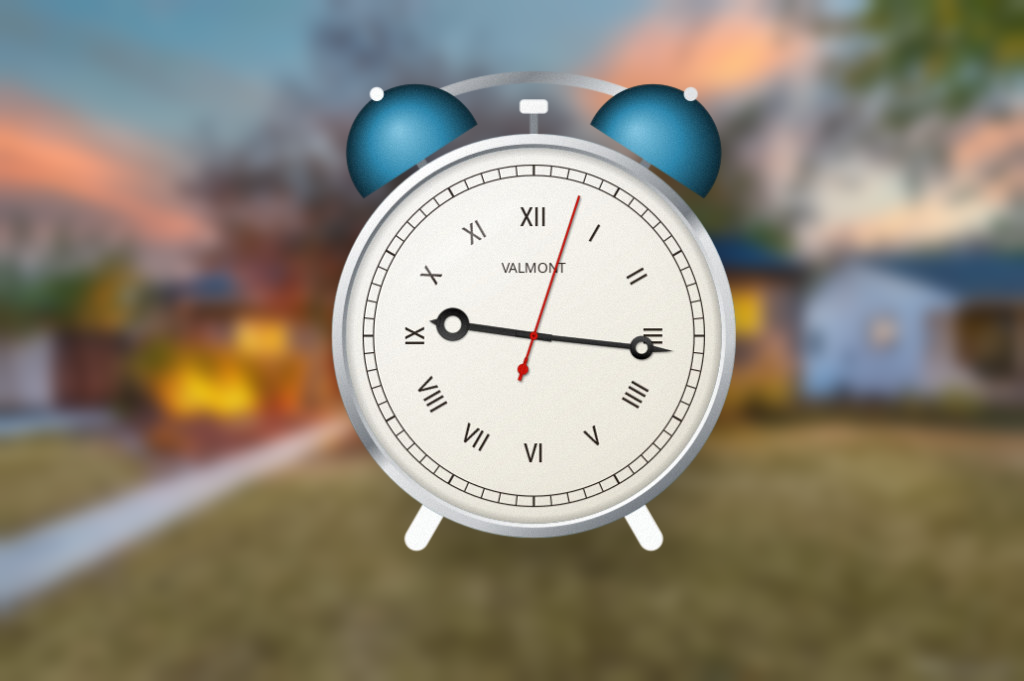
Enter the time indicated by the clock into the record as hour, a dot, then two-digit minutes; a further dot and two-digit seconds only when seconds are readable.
9.16.03
